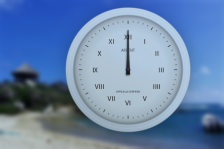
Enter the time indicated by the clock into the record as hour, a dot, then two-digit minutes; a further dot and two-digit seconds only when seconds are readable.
12.00
